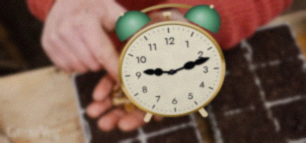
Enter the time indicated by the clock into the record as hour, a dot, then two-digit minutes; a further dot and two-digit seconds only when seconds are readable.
9.12
